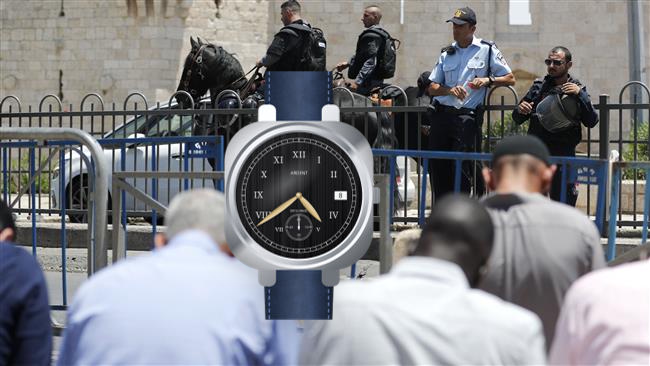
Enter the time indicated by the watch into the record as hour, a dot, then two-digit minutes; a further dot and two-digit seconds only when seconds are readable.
4.39
